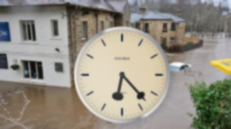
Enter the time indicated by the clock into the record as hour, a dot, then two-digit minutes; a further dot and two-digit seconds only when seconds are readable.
6.23
